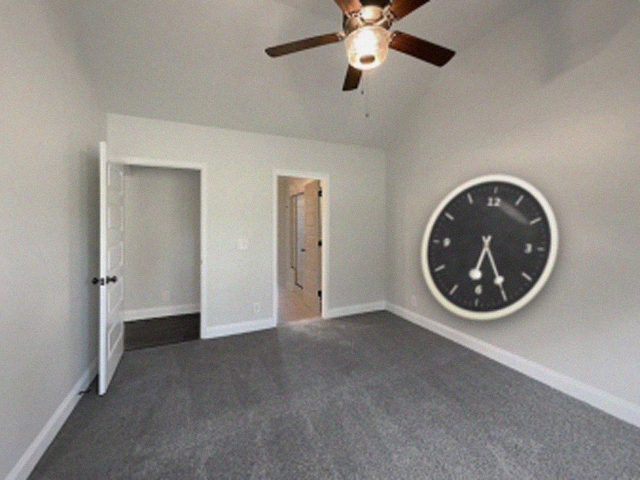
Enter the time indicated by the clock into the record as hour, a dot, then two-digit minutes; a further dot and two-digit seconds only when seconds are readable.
6.25
